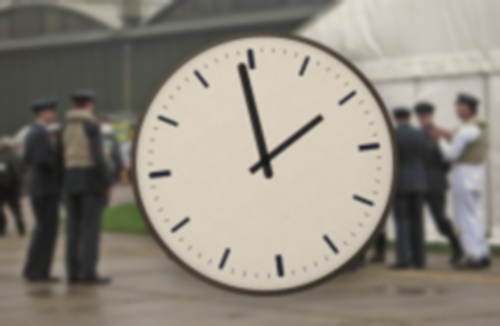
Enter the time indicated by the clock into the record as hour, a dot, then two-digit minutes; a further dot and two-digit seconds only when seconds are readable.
1.59
